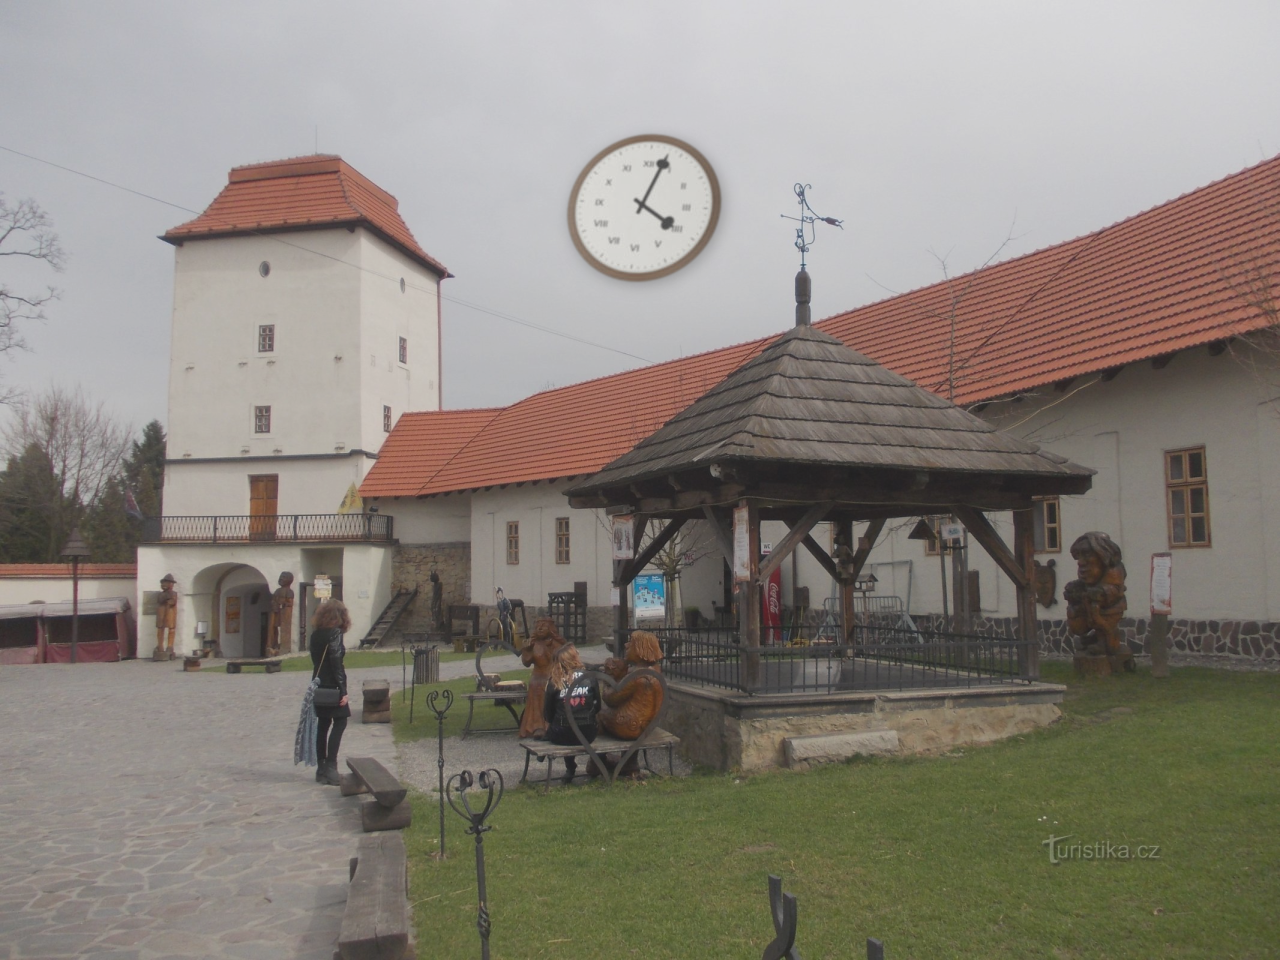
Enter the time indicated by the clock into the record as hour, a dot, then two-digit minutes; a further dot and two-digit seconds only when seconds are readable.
4.03
